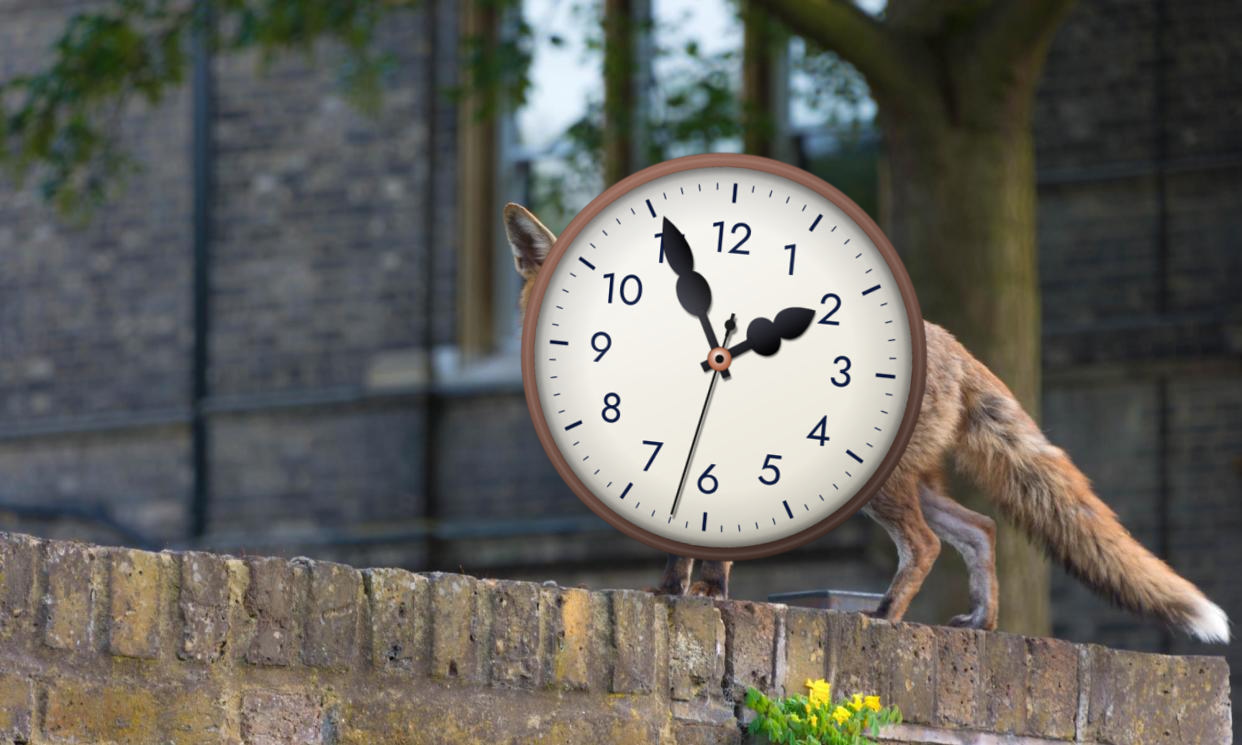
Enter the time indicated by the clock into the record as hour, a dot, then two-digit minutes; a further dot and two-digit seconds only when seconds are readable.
1.55.32
